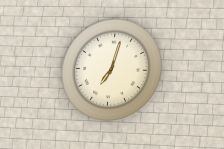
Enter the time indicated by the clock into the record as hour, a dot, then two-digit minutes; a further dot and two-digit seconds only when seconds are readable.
7.02
